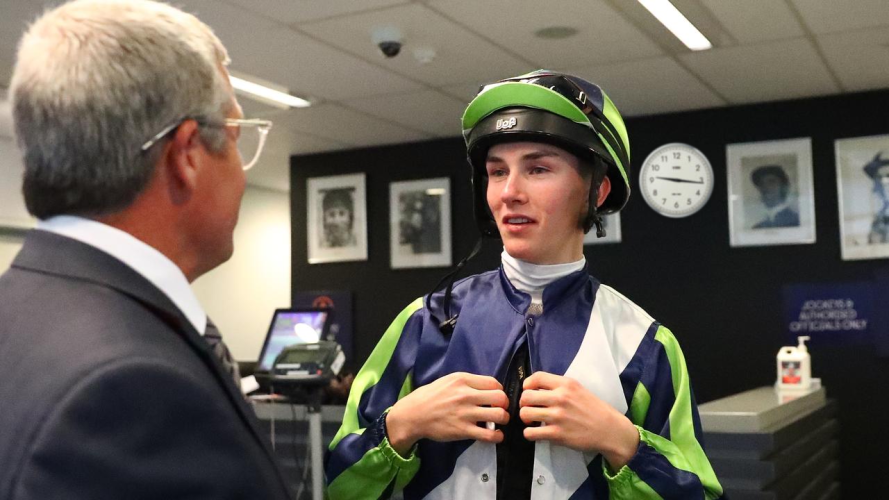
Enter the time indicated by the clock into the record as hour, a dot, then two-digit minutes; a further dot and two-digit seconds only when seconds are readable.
9.16
